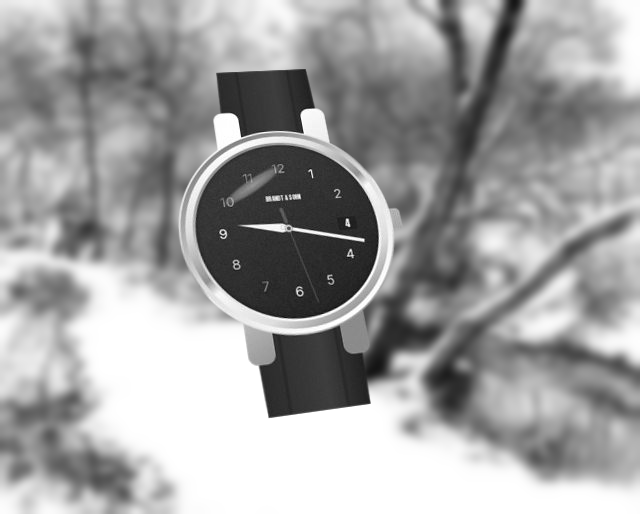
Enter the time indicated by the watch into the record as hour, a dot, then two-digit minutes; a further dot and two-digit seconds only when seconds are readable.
9.17.28
